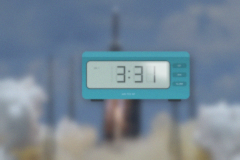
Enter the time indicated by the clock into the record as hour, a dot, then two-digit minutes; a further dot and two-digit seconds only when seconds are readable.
3.31
